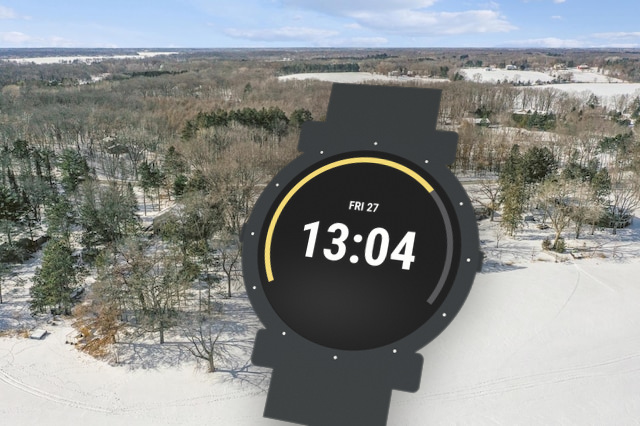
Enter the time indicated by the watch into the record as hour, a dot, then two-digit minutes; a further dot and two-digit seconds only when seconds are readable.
13.04
